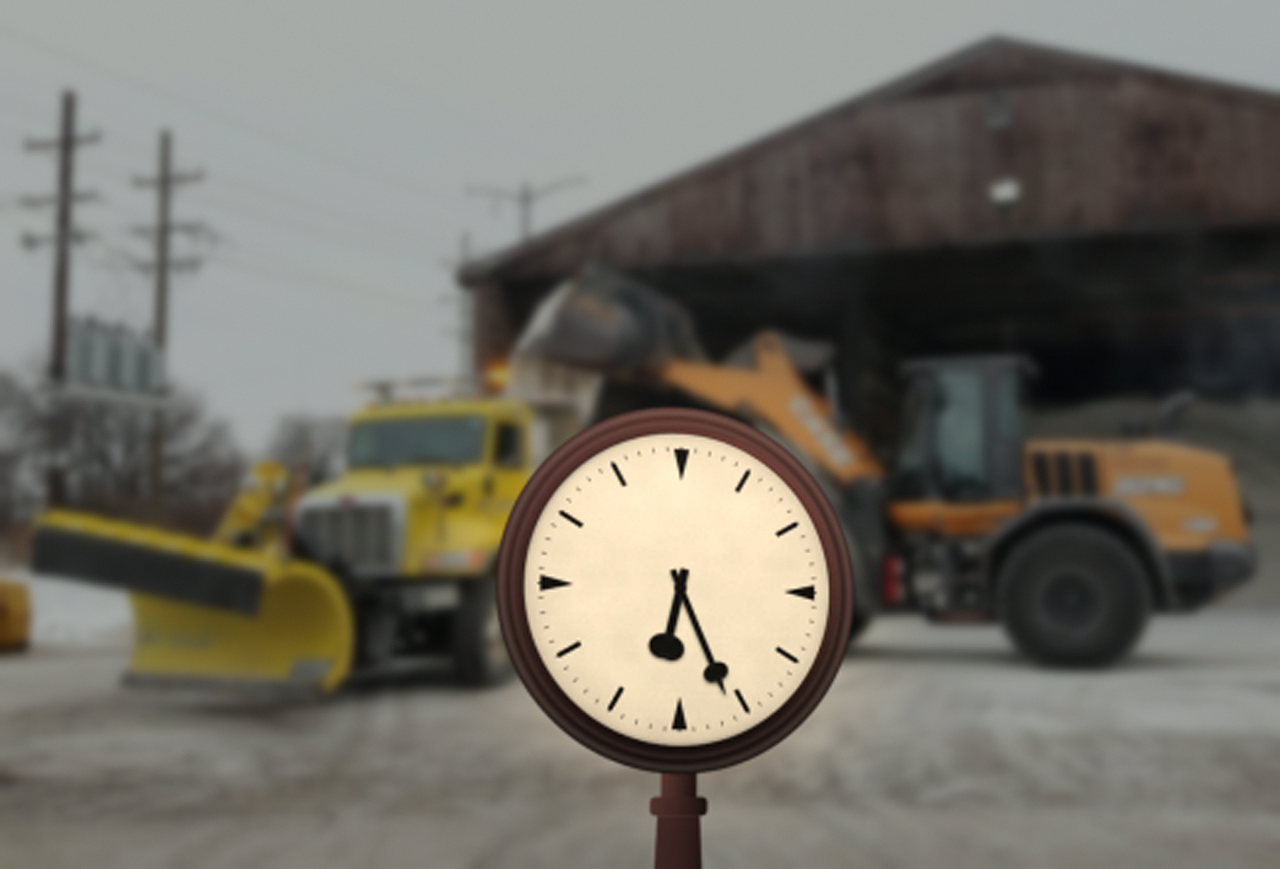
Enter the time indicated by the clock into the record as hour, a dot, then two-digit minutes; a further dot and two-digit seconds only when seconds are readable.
6.26
